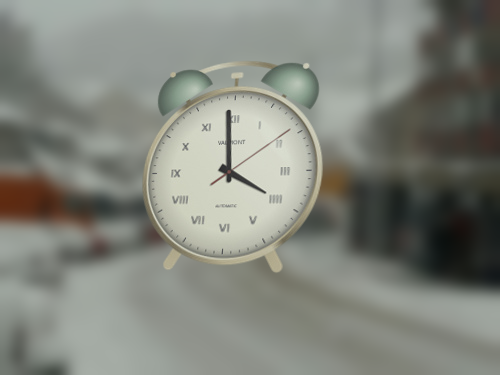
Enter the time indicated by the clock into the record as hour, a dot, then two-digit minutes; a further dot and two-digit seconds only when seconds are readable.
3.59.09
